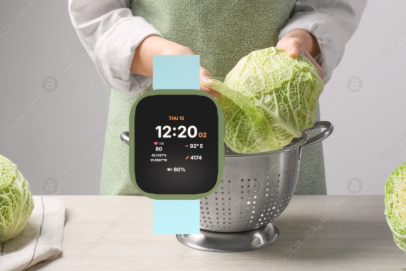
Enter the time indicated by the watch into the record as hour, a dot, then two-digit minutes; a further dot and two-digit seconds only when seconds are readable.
12.20
